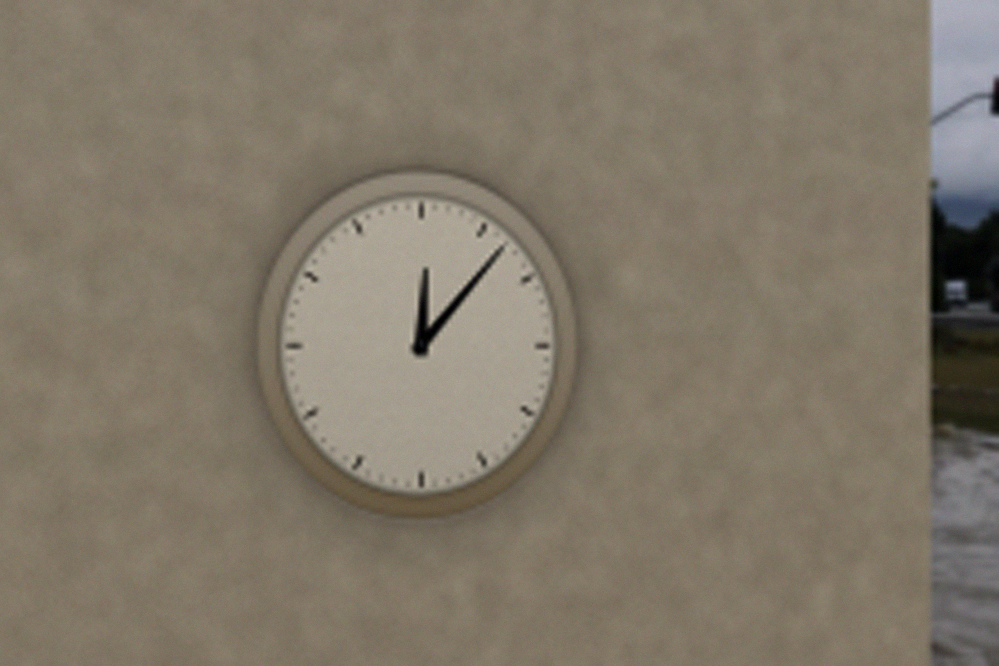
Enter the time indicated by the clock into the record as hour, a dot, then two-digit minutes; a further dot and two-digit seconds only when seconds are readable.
12.07
